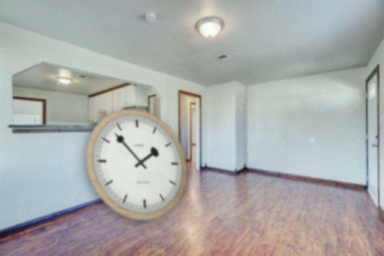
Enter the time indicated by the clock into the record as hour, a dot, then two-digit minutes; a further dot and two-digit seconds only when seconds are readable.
1.53
